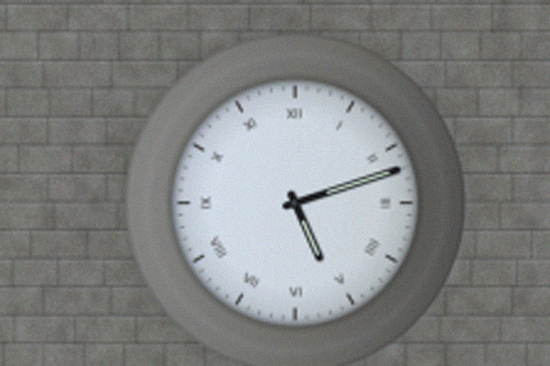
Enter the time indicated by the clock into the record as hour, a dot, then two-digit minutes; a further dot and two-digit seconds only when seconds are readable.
5.12
